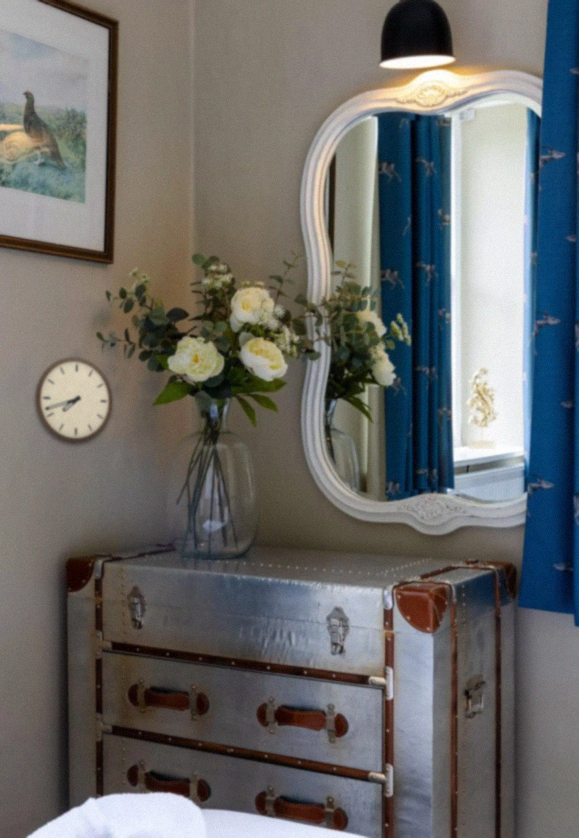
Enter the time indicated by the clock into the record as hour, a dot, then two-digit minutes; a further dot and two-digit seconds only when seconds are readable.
7.42
